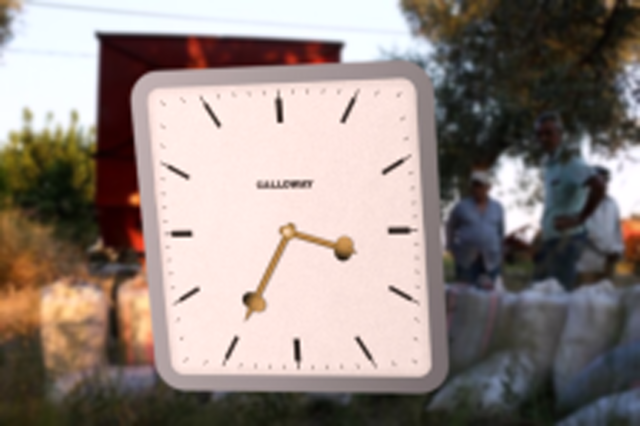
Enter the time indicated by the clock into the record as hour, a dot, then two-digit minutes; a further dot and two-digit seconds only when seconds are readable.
3.35
